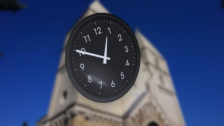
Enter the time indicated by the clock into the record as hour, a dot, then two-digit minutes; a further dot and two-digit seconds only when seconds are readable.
12.50
